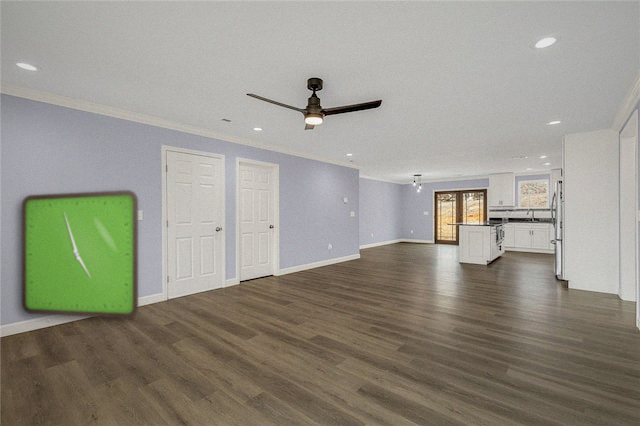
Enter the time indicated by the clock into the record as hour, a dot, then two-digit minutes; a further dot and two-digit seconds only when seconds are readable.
4.57
